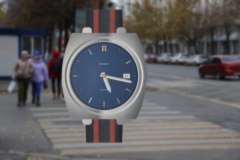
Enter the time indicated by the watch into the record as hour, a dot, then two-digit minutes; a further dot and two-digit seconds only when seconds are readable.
5.17
